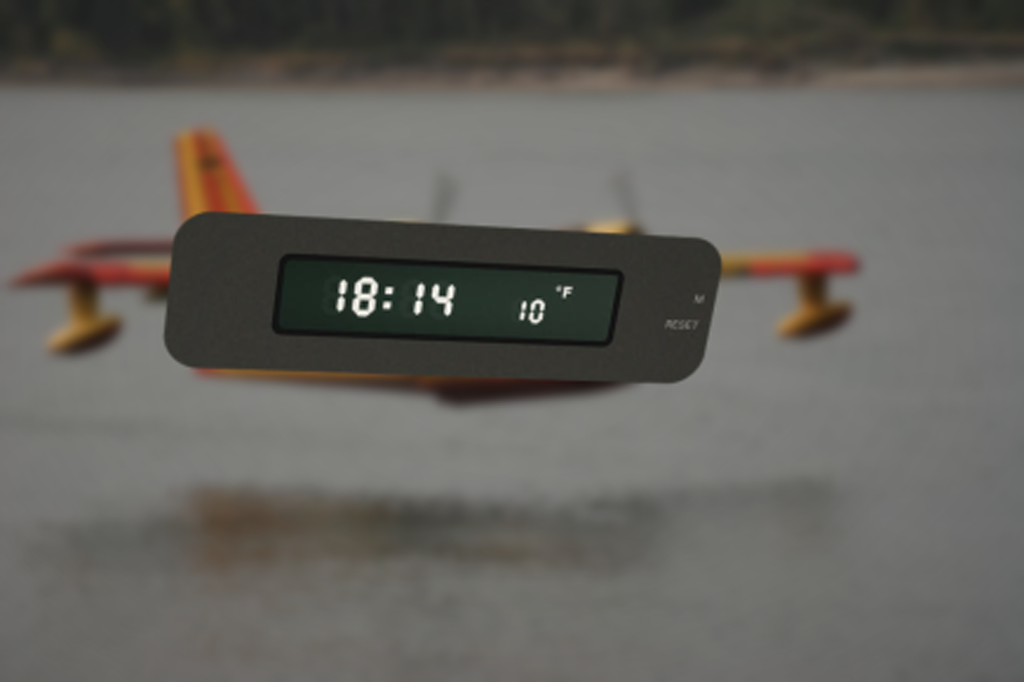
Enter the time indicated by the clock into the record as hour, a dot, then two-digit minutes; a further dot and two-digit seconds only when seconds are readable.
18.14
